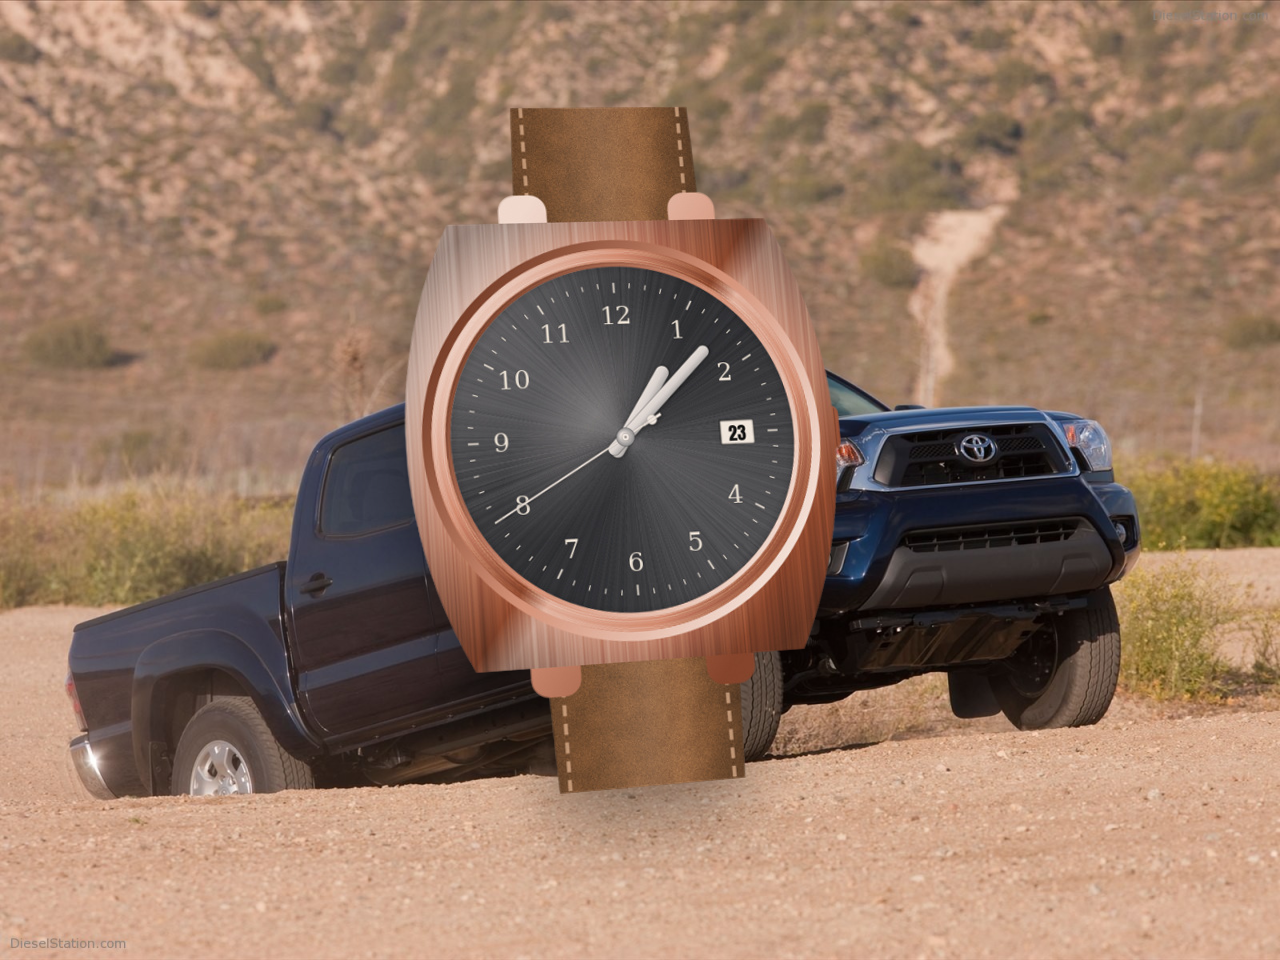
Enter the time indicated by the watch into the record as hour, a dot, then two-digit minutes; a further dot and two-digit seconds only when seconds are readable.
1.07.40
